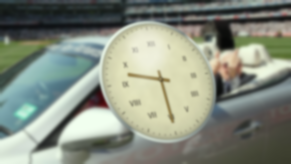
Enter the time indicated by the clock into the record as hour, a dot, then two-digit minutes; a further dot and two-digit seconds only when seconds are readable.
9.30
